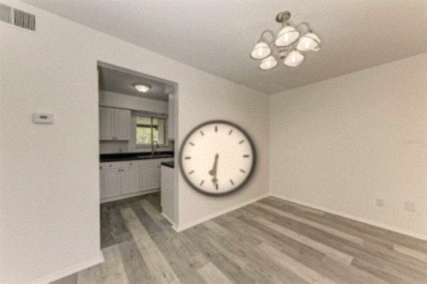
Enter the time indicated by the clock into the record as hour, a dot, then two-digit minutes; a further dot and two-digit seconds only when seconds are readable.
6.31
